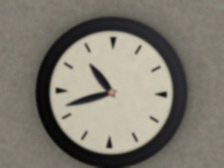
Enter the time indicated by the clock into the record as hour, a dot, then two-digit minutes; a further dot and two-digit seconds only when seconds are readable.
10.42
